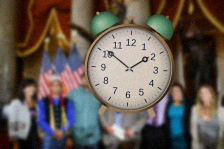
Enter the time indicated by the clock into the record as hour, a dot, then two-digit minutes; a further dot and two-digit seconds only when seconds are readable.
1.51
